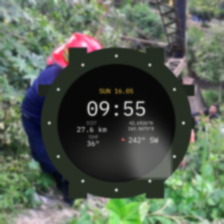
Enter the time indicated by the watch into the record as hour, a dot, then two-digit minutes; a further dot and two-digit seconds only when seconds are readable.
9.55
